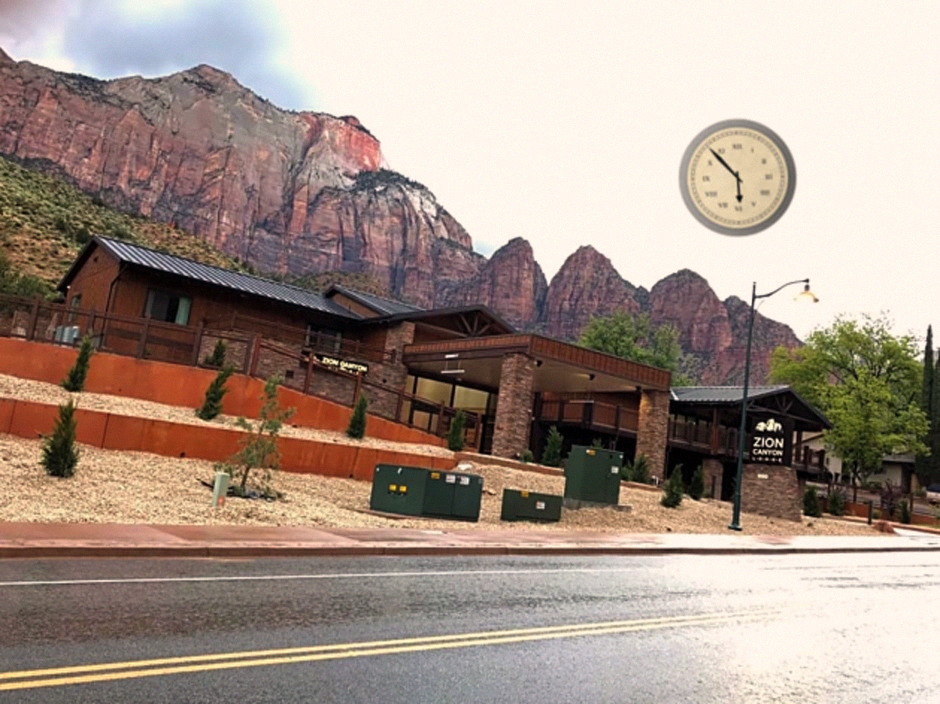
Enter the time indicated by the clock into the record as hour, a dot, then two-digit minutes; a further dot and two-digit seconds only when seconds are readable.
5.53
